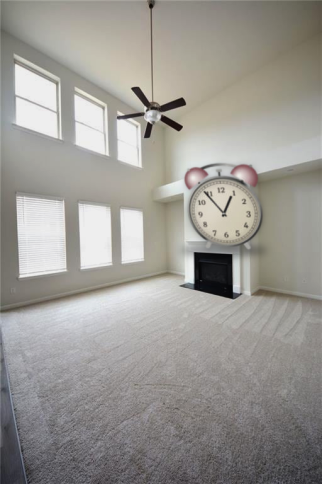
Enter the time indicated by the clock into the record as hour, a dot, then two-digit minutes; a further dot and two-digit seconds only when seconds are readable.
12.54
